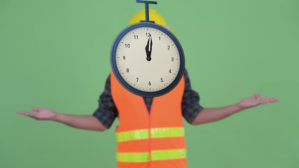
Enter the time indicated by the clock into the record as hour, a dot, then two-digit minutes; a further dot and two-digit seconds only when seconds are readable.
12.01
